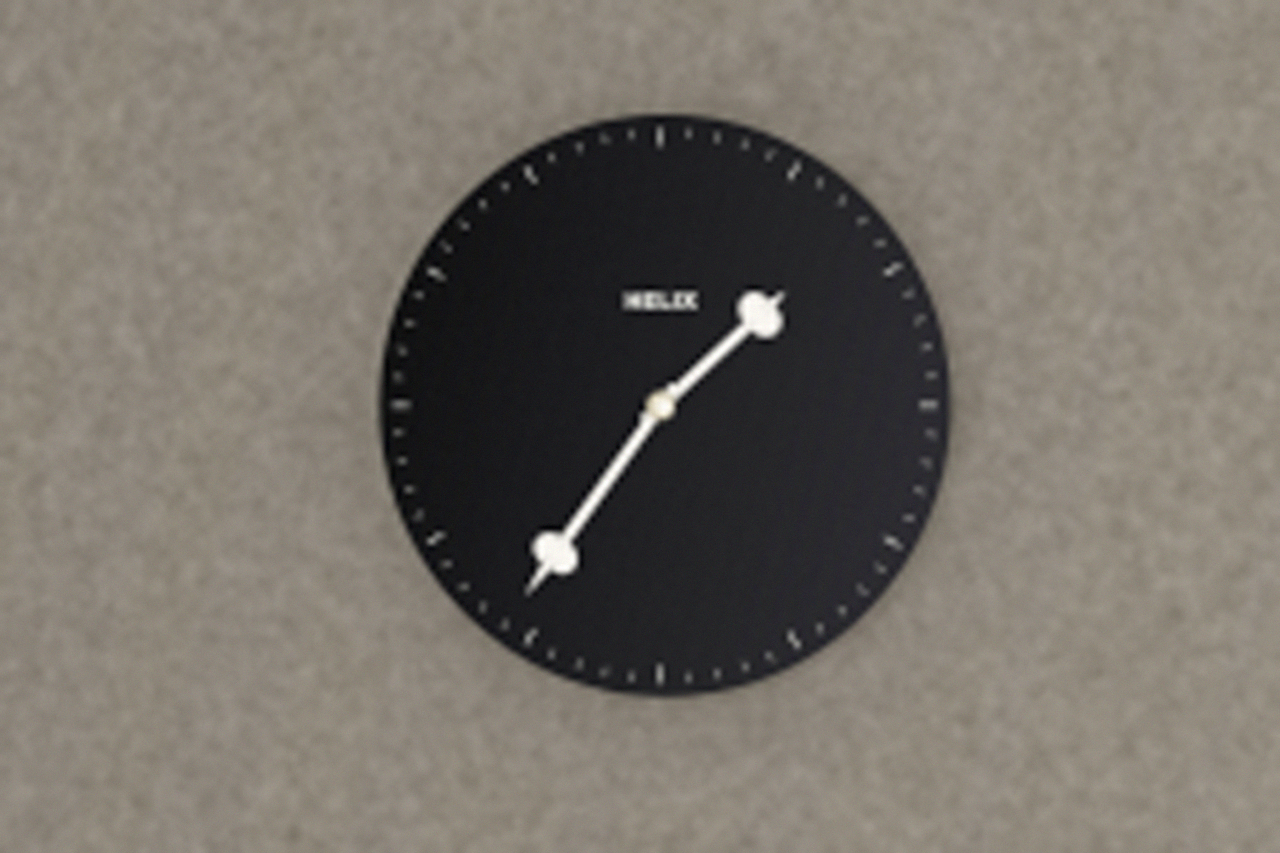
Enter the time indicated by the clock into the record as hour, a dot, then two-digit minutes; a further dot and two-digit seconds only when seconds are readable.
1.36
